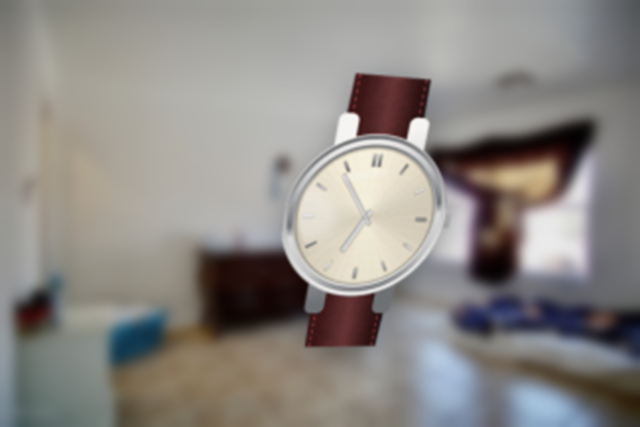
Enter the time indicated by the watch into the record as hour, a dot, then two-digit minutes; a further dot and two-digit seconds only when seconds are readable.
6.54
